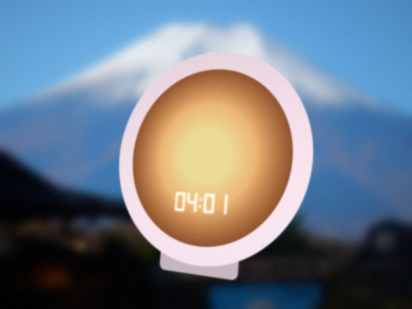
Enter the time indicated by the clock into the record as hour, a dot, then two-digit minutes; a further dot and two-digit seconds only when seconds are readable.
4.01
